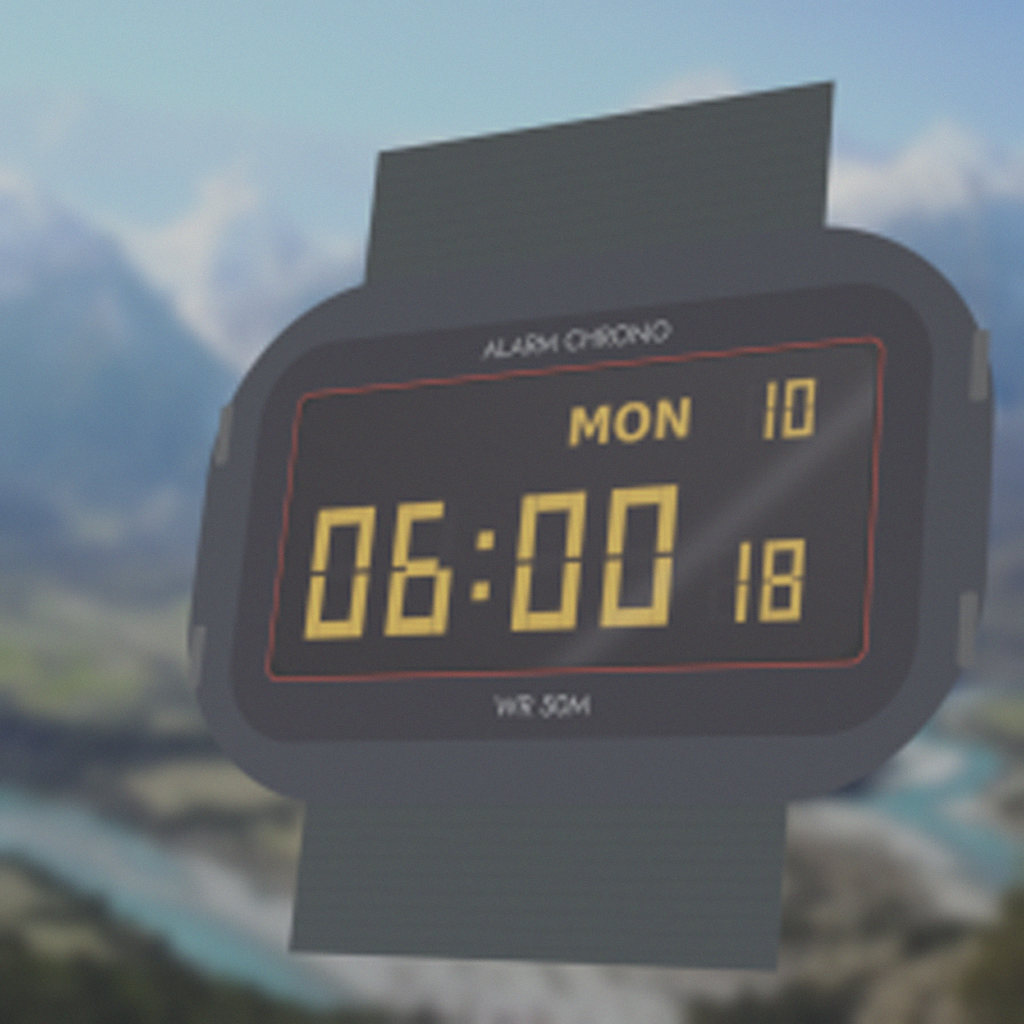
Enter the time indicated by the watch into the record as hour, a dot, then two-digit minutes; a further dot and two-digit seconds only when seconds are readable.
6.00.18
